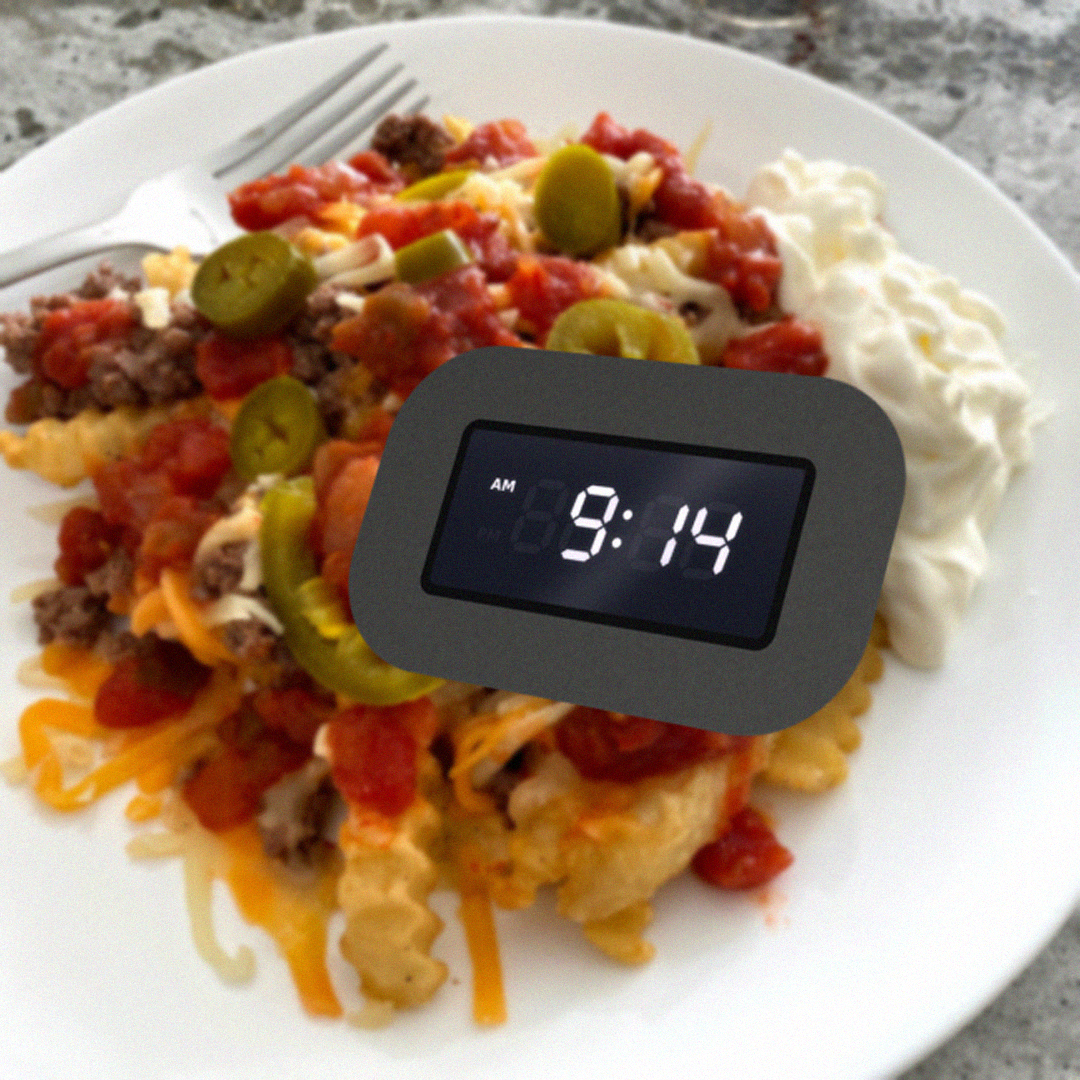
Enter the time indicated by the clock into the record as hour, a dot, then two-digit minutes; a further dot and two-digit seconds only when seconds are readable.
9.14
